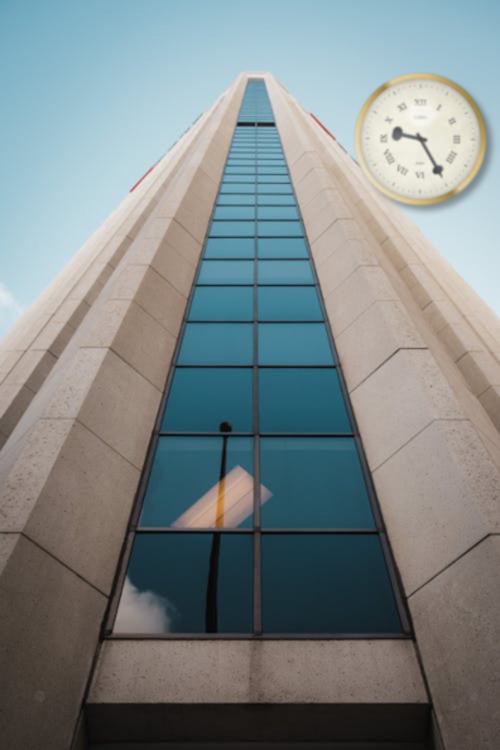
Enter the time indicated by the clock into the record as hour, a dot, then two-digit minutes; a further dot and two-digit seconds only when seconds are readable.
9.25
